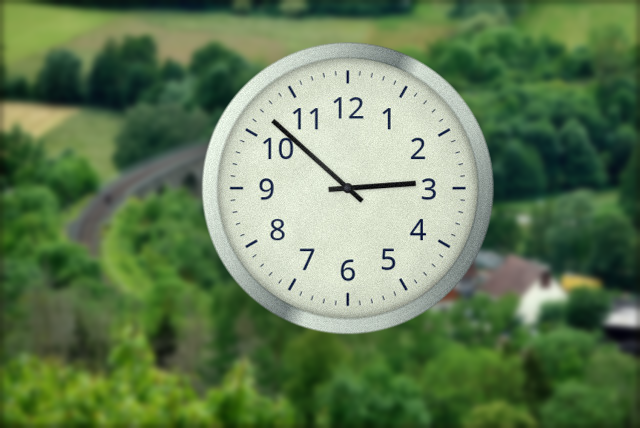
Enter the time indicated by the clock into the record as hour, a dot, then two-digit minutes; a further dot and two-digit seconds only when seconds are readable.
2.52
